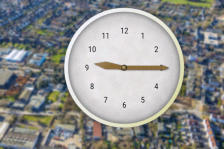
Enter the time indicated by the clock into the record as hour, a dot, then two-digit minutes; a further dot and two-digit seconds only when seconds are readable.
9.15
